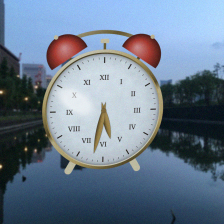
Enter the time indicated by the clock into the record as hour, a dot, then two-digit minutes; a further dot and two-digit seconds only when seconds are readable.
5.32
